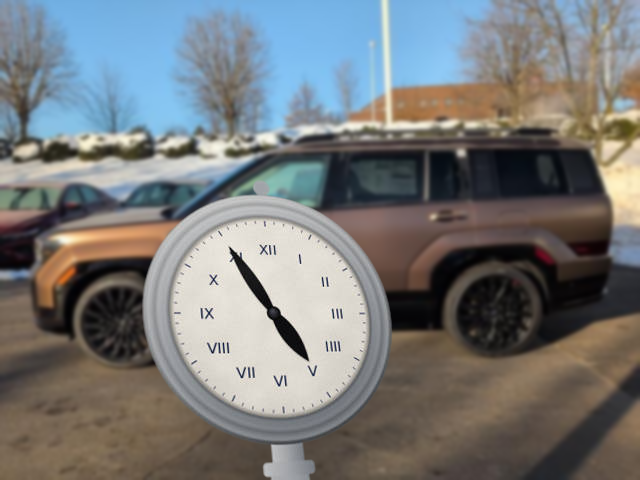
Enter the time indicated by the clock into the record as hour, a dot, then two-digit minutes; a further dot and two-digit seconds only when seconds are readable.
4.55
